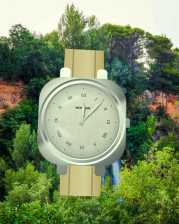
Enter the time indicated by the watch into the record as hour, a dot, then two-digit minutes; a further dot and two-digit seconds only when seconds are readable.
12.07
